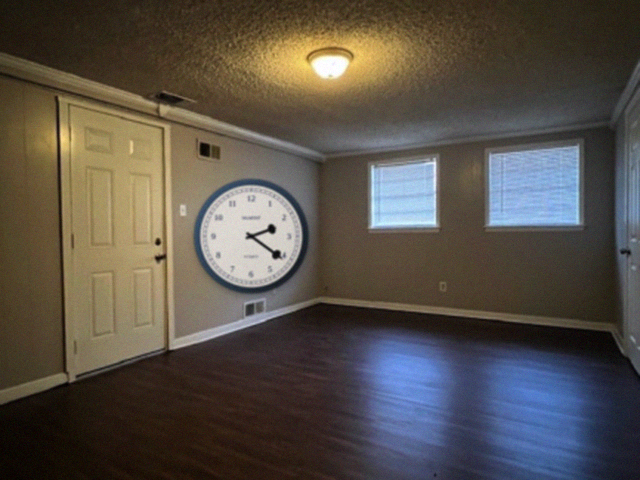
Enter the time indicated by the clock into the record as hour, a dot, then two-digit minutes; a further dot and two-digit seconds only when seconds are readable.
2.21
